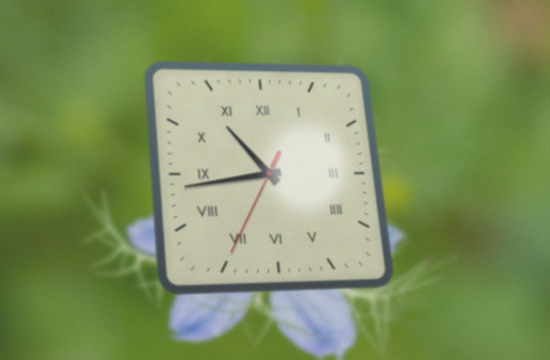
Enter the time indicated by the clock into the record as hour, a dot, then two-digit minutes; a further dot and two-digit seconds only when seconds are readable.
10.43.35
